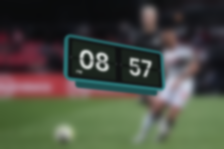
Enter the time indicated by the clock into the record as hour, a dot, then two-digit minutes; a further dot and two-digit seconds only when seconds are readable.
8.57
